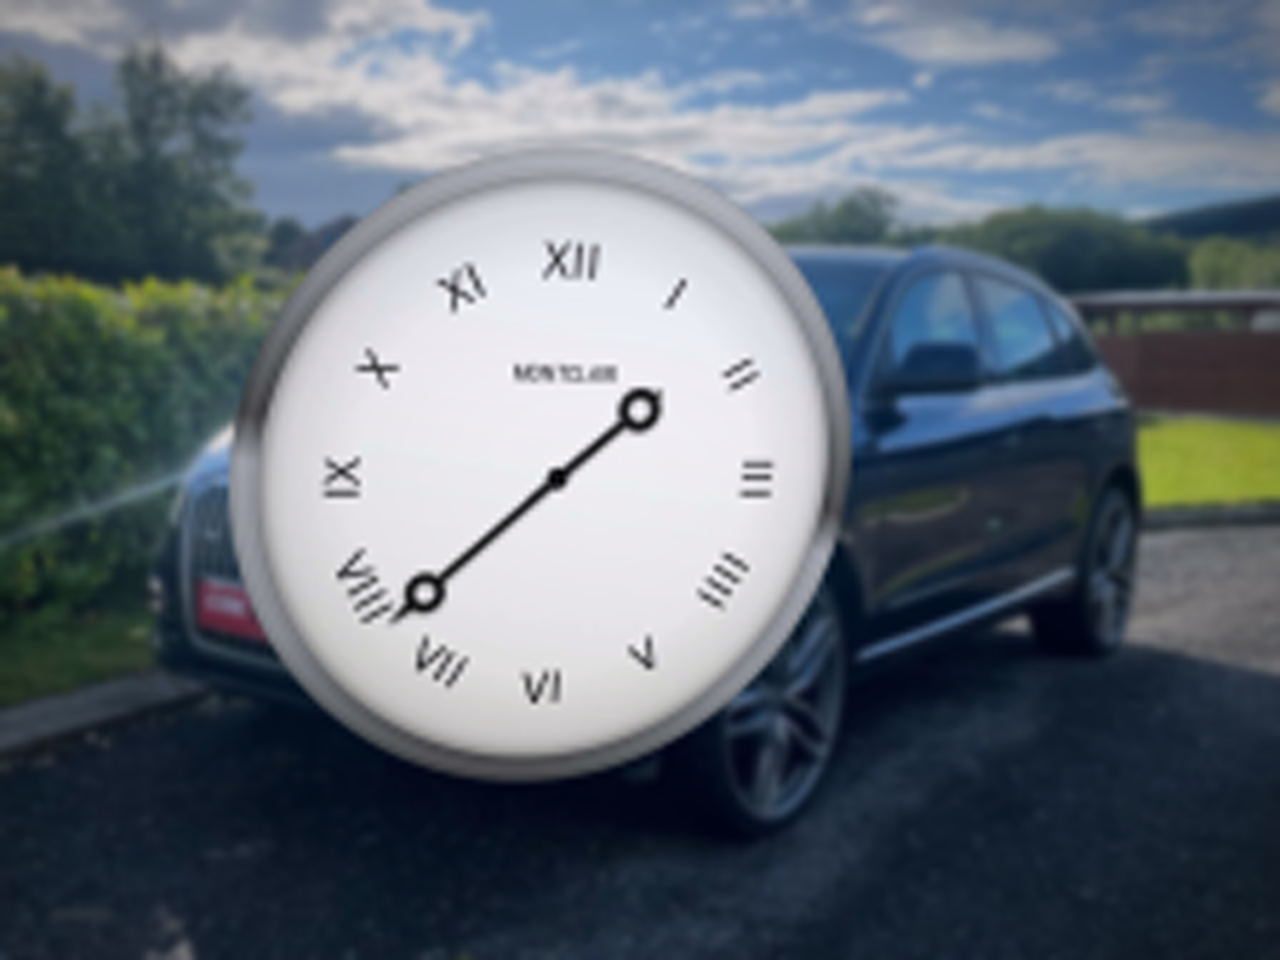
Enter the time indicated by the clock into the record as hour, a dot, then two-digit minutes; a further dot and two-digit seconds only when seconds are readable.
1.38
